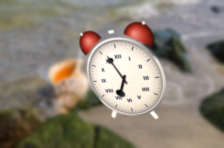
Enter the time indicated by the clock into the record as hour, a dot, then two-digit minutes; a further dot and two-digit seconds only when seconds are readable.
6.56
